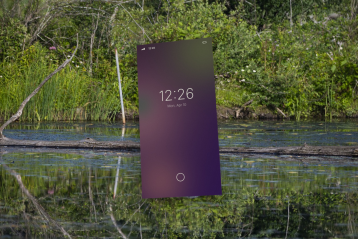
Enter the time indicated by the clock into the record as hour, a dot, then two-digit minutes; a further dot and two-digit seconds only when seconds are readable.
12.26
